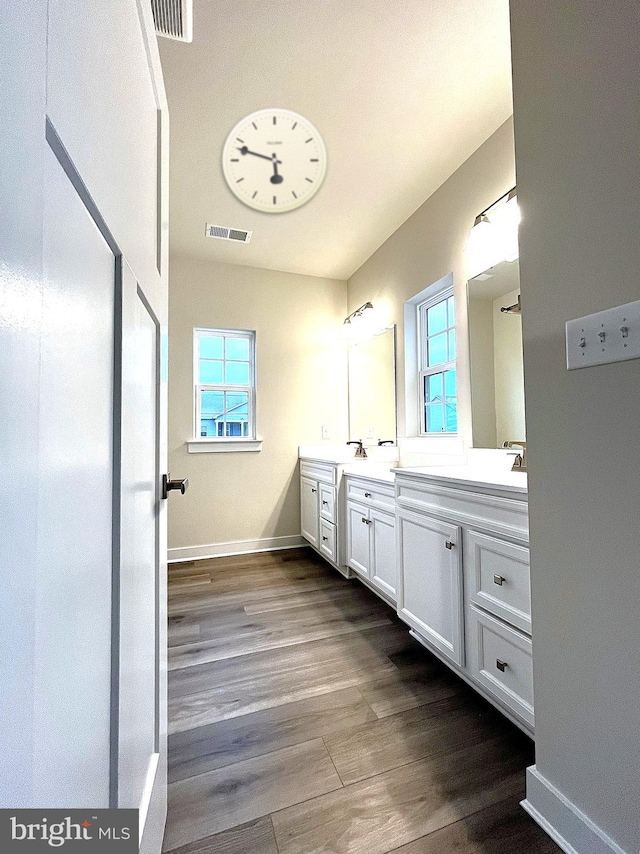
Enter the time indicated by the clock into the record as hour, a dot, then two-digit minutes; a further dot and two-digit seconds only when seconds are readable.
5.48
